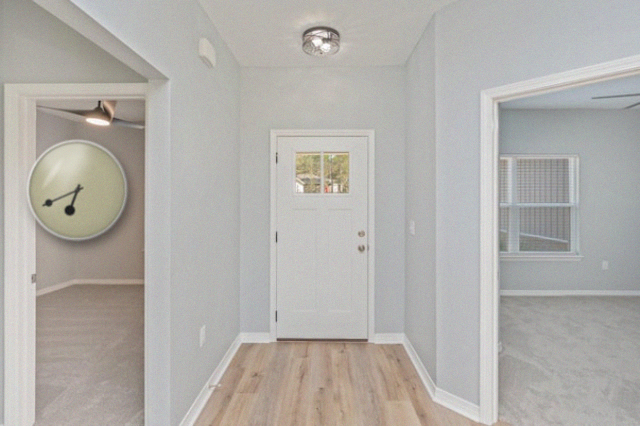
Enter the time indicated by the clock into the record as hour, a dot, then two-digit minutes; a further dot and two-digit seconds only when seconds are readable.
6.41
